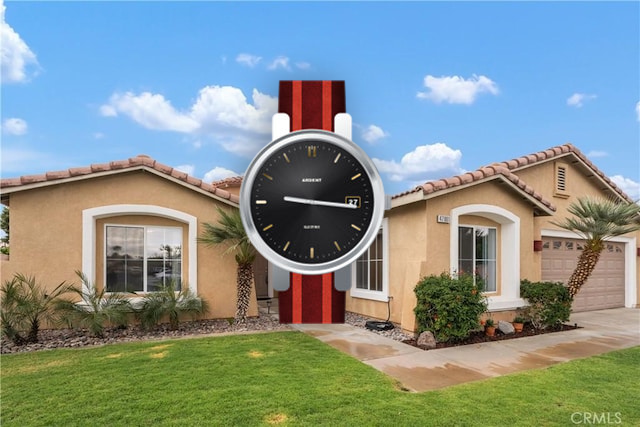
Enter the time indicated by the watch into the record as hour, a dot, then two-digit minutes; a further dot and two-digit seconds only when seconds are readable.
9.16
